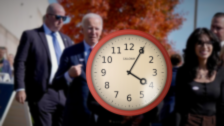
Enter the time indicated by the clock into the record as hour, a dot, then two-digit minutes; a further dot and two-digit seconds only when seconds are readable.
4.05
